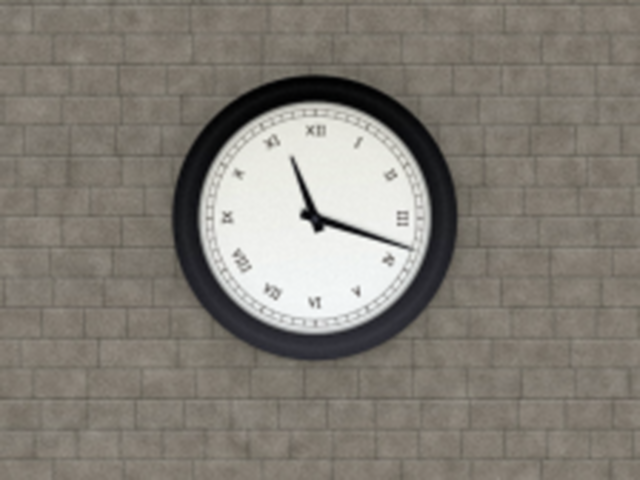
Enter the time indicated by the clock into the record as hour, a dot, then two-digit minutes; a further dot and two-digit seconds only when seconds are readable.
11.18
